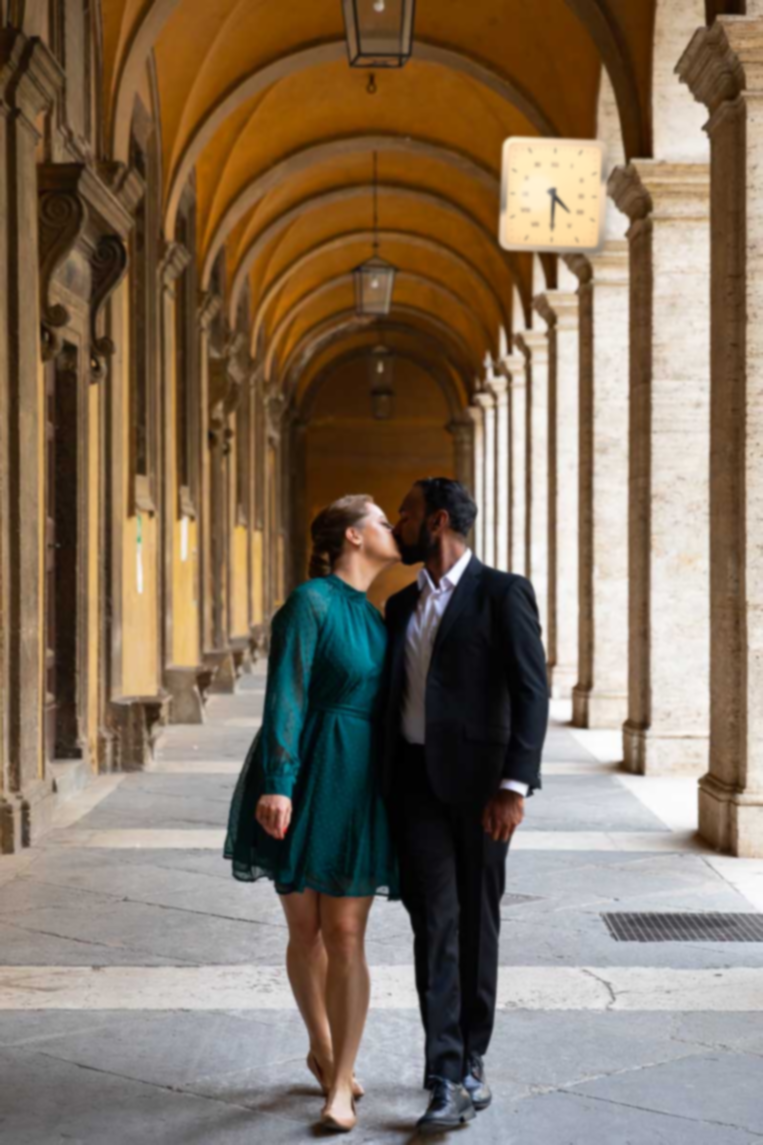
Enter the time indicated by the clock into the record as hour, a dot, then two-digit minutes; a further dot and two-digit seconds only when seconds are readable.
4.30
